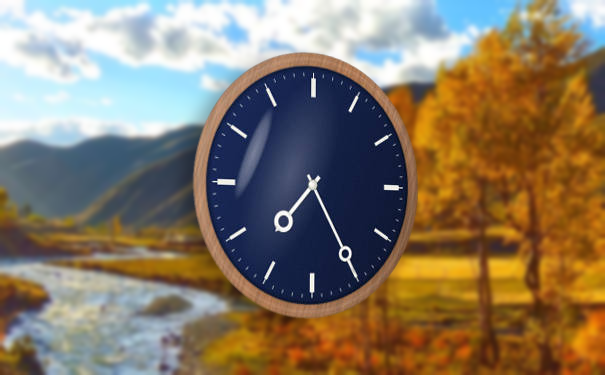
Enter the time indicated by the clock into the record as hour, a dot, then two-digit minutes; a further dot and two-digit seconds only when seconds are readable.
7.25
